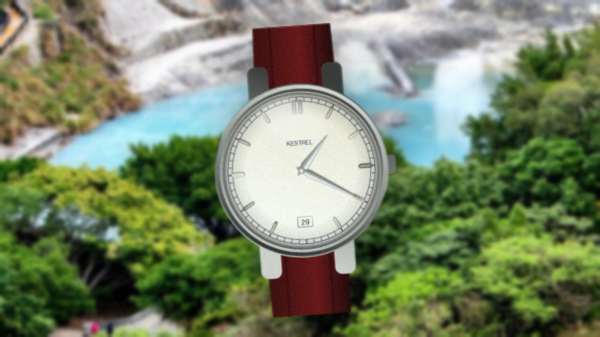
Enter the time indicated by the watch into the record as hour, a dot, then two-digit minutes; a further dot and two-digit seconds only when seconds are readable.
1.20
